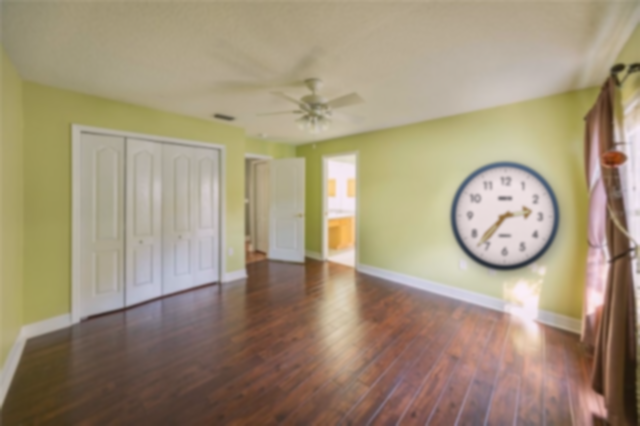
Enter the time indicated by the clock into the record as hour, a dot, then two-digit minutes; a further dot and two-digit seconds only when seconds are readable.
2.37
